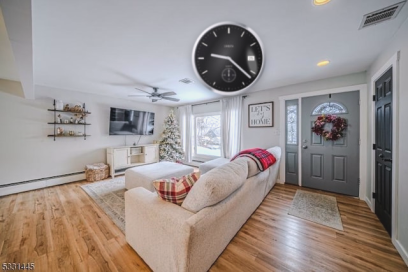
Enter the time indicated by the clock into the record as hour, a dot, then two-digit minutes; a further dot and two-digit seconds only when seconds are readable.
9.22
